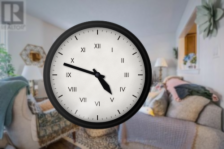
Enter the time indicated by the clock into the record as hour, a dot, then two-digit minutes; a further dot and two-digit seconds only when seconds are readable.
4.48
